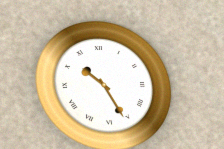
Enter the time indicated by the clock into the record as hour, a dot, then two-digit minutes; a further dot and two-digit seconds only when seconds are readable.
10.26
